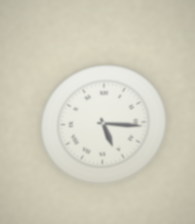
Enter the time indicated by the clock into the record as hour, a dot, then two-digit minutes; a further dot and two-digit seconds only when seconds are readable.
5.16
